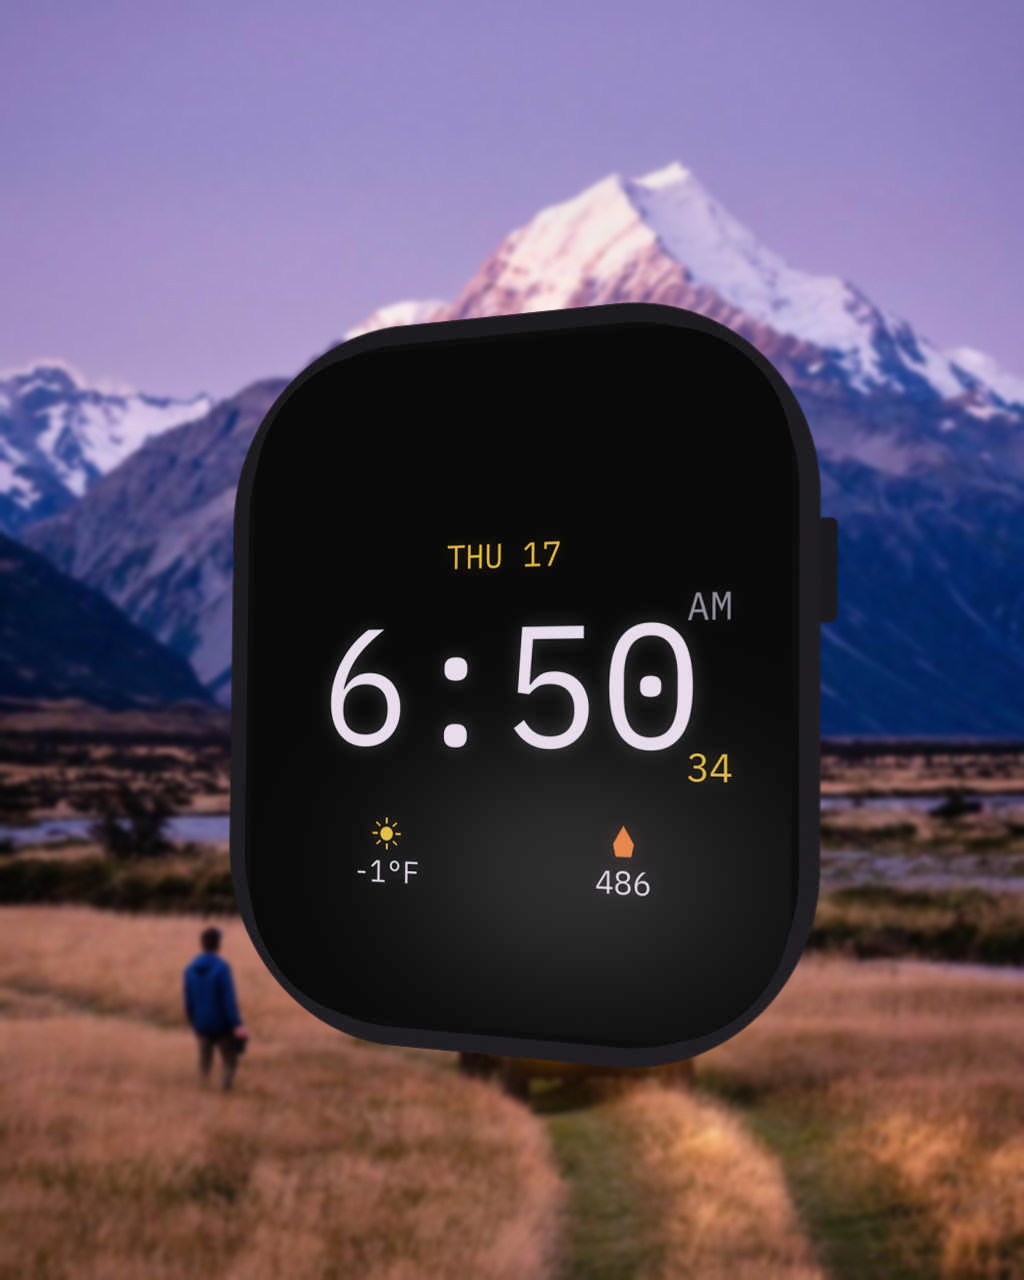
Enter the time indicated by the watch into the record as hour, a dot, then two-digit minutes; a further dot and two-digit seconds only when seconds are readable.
6.50.34
